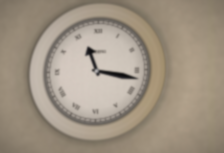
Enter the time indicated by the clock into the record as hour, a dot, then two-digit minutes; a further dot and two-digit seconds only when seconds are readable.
11.17
